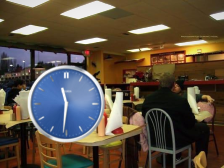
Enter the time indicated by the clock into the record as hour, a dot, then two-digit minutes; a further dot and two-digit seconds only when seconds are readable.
11.31
